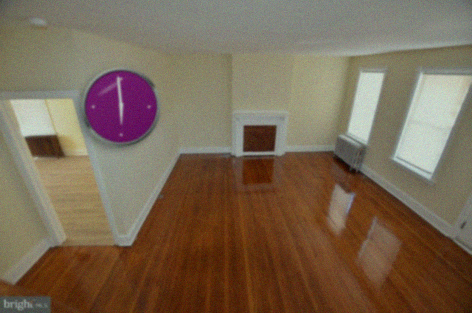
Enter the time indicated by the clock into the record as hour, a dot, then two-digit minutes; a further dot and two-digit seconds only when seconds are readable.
5.59
